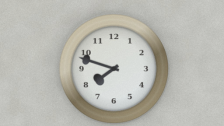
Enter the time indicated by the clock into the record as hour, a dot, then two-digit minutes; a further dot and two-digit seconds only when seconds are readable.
7.48
